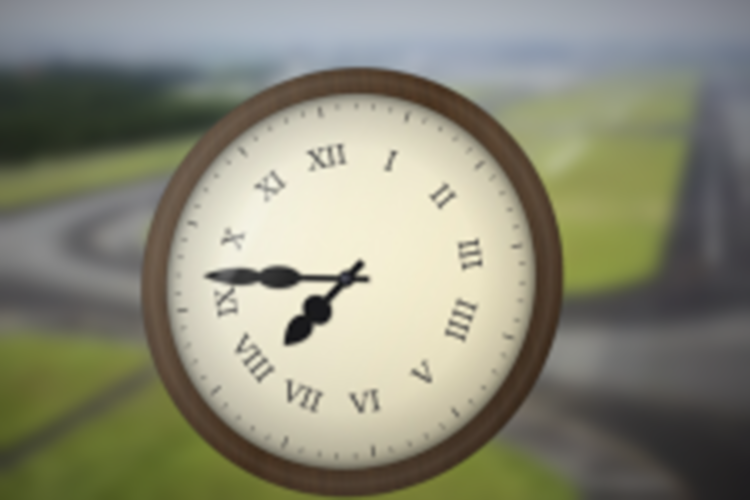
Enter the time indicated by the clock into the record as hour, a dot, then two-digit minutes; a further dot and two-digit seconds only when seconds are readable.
7.47
